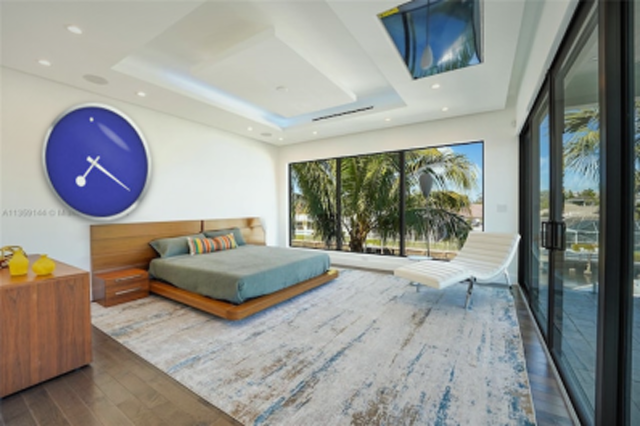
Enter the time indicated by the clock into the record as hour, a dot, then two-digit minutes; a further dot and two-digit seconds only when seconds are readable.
7.21
